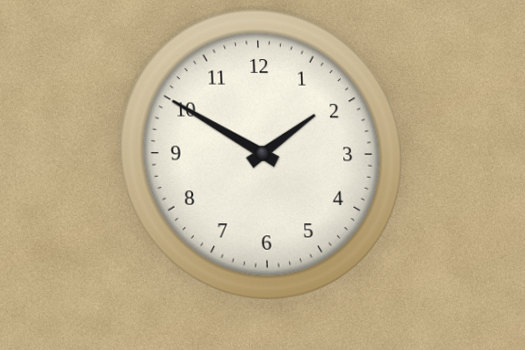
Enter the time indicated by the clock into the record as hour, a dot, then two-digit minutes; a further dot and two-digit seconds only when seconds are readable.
1.50
